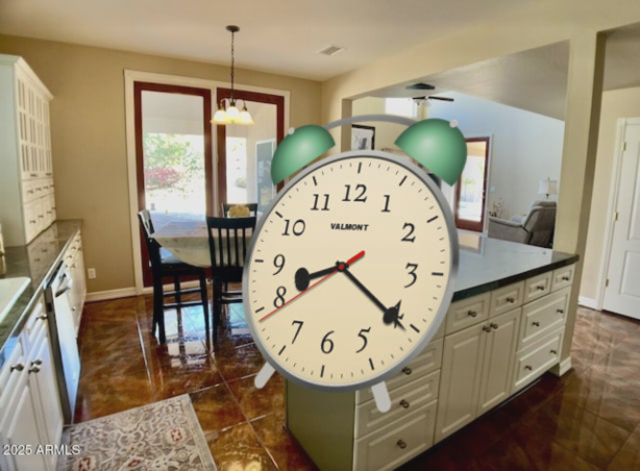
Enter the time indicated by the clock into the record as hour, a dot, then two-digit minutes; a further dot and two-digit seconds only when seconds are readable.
8.20.39
